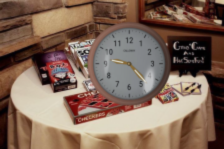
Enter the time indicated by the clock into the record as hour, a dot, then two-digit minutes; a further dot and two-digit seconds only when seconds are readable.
9.23
